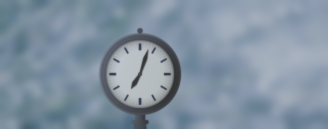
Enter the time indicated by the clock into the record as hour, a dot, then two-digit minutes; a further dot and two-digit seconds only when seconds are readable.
7.03
